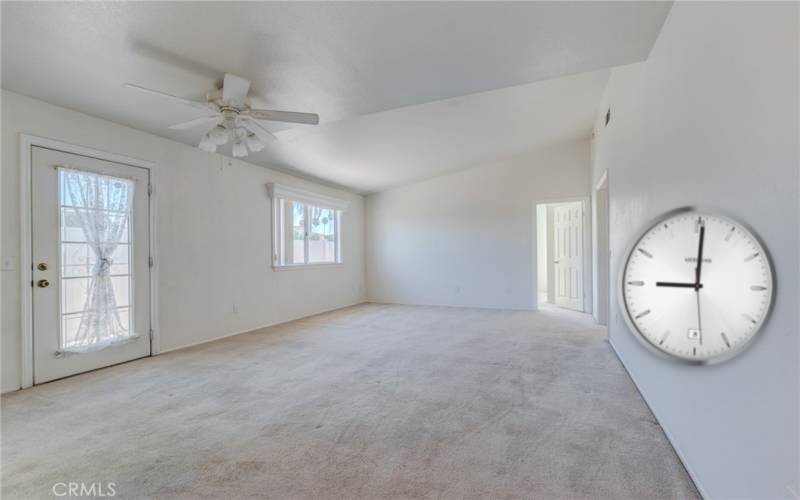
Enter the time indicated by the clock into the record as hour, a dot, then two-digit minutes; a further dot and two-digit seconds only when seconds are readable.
9.00.29
